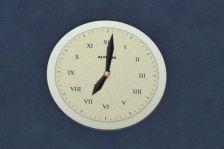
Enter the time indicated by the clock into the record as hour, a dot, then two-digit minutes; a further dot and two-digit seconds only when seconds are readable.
7.01
